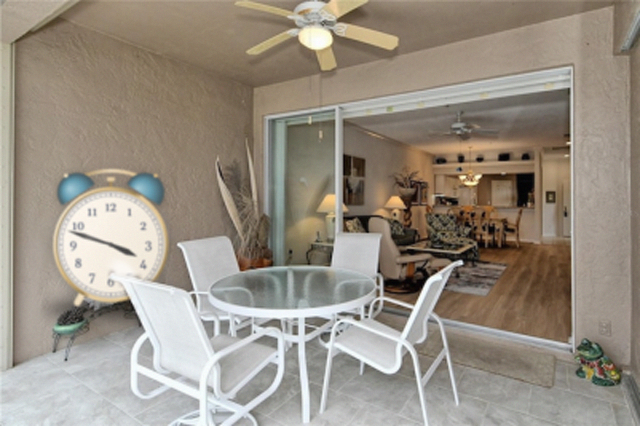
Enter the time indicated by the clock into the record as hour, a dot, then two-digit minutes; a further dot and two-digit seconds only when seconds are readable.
3.48
